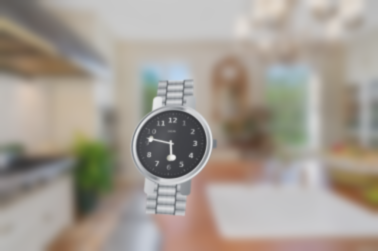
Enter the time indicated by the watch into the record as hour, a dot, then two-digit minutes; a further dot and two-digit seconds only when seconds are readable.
5.47
